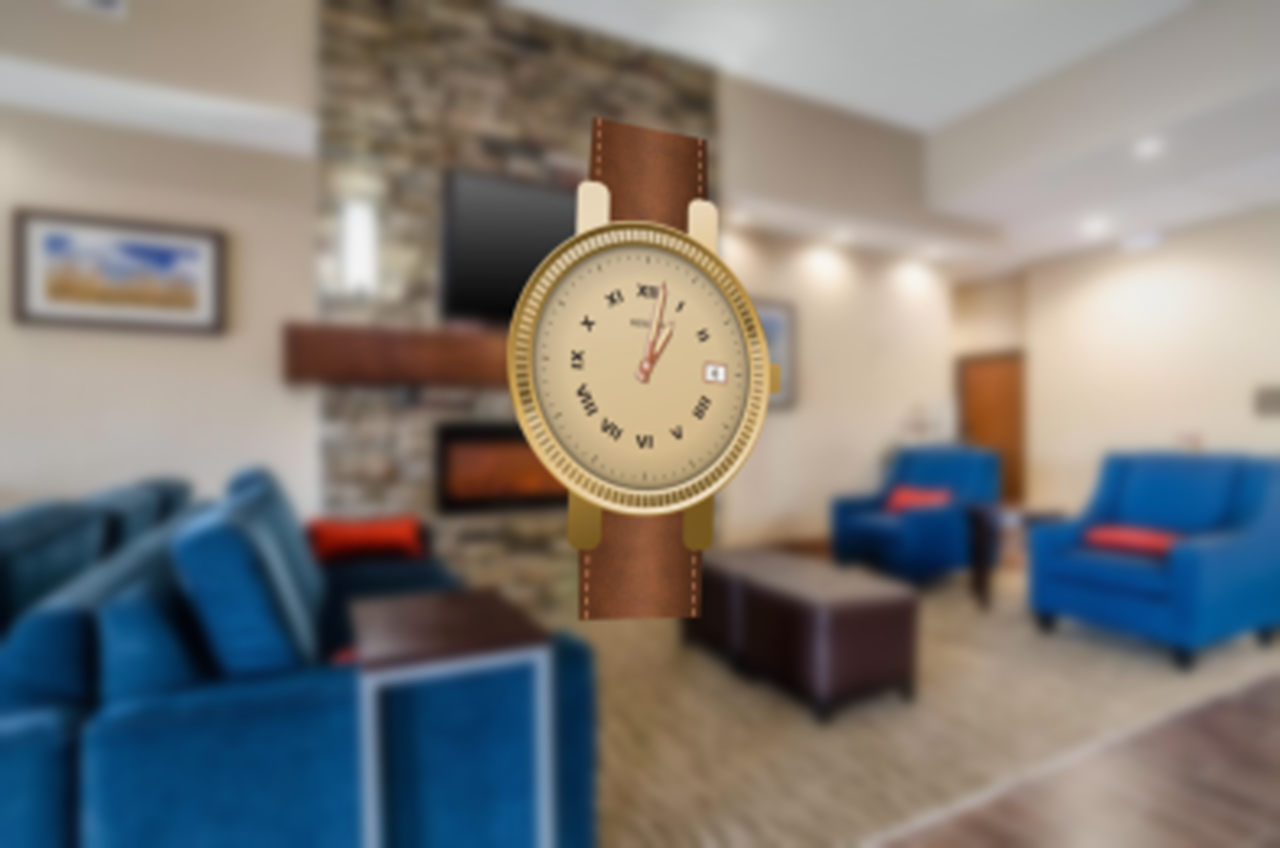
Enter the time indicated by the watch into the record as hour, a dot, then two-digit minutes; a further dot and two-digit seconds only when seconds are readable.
1.02
